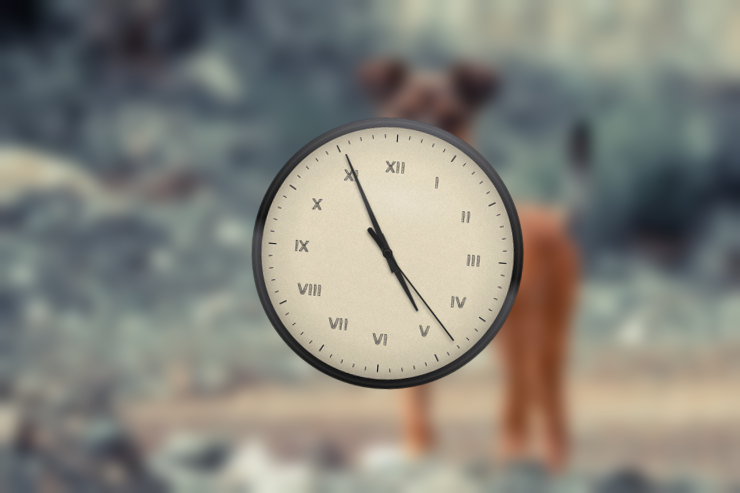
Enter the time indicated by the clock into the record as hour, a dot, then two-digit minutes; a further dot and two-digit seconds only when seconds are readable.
4.55.23
